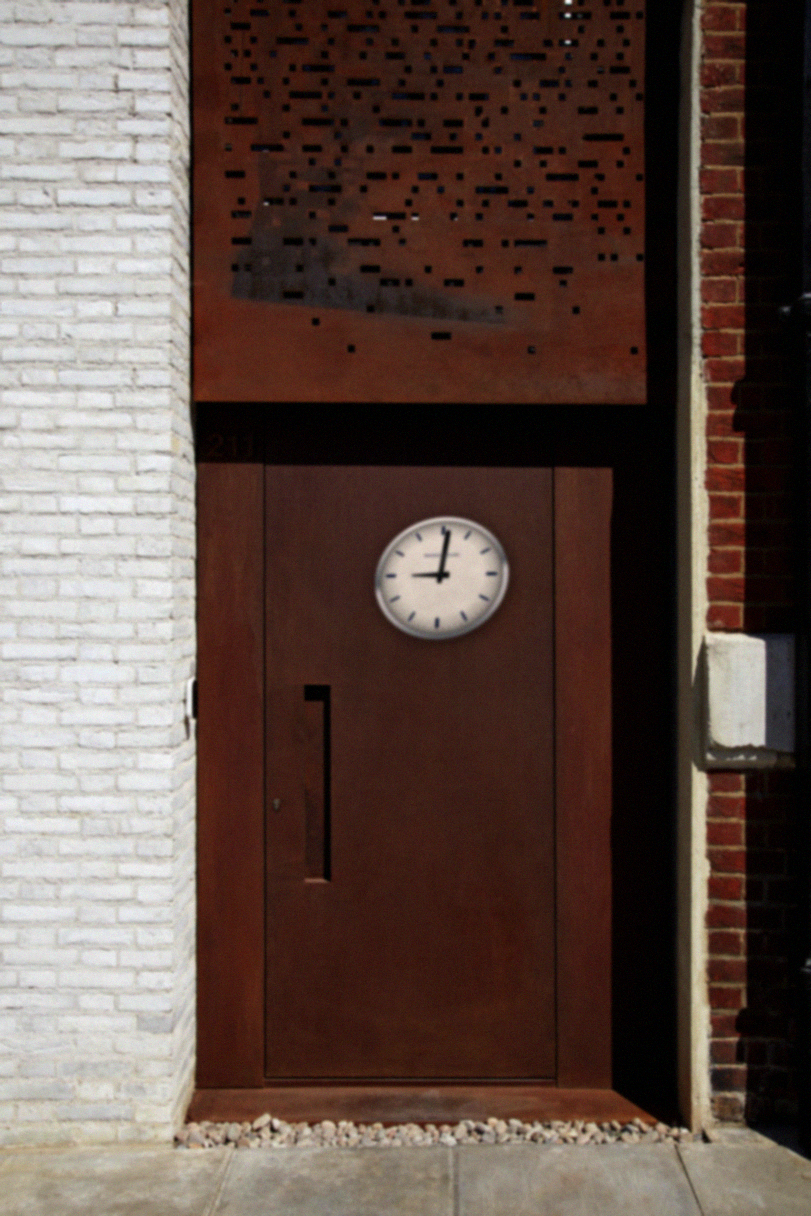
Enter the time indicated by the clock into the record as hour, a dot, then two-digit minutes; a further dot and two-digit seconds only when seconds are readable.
9.01
